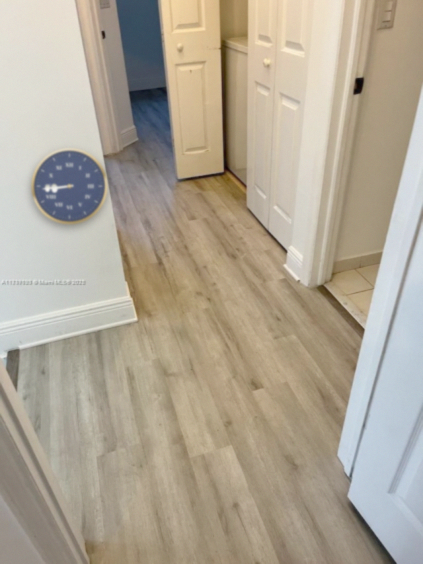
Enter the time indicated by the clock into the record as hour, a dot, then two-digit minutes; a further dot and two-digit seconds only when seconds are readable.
8.44
